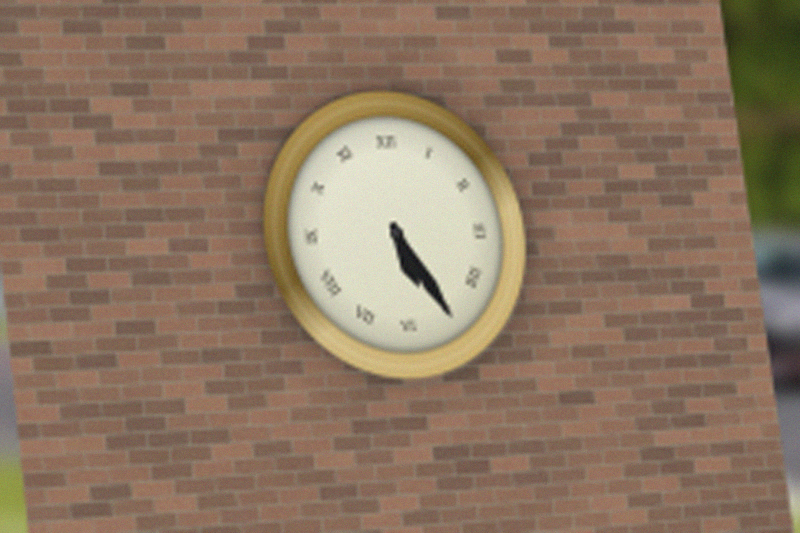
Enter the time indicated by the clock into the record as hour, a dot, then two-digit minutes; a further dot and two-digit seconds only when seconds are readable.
5.25
